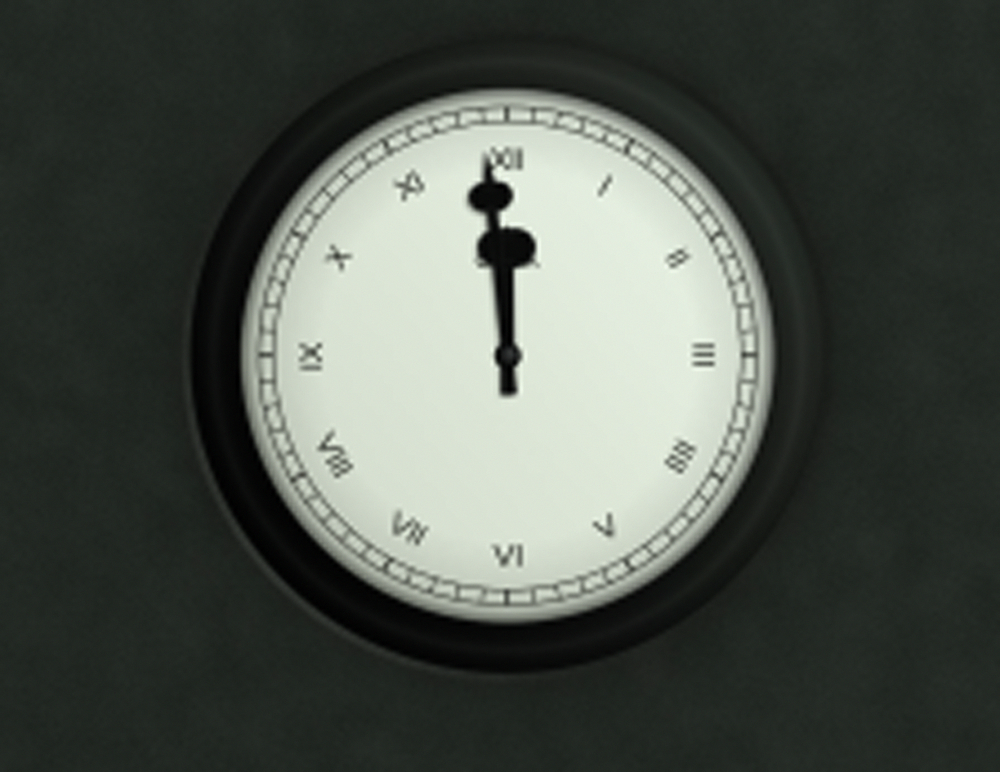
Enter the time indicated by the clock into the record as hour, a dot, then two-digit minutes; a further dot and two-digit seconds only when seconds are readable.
11.59
